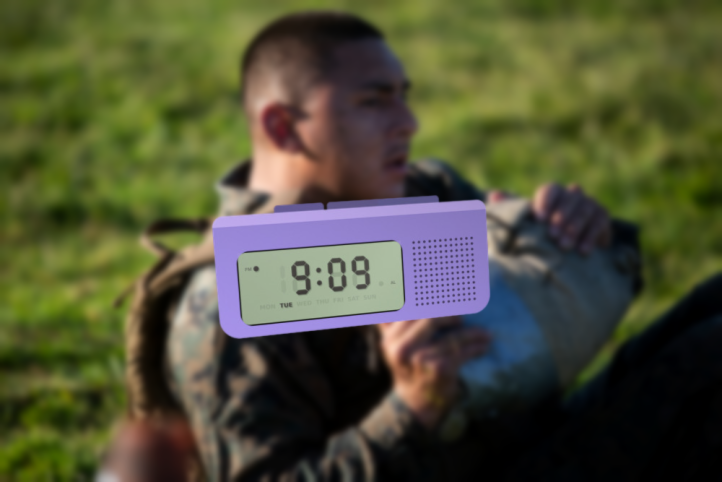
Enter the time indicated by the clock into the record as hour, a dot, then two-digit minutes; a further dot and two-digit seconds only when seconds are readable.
9.09
